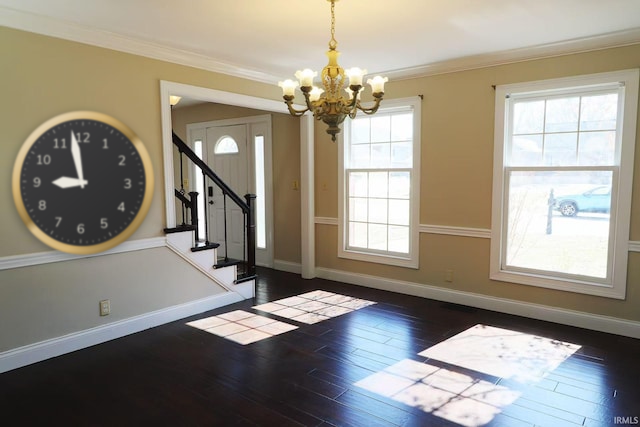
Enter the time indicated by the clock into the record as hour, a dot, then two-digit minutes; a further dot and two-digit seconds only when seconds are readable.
8.58
